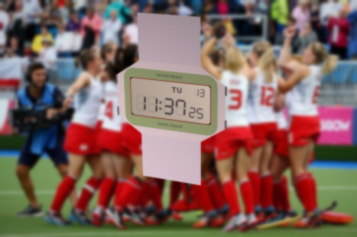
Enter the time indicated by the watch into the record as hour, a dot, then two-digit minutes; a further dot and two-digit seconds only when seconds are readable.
11.37.25
